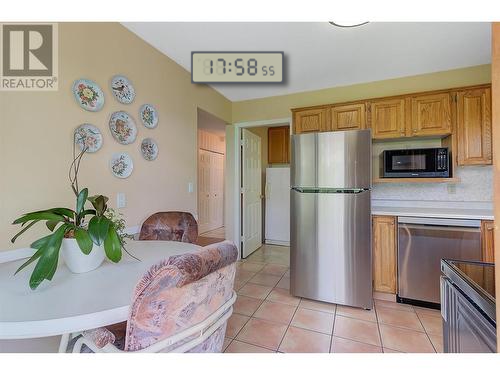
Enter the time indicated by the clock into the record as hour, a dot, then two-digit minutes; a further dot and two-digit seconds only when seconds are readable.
17.58.55
